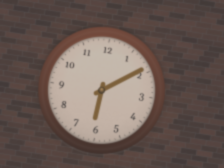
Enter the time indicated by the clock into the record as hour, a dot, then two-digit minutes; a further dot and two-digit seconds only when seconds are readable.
6.09
